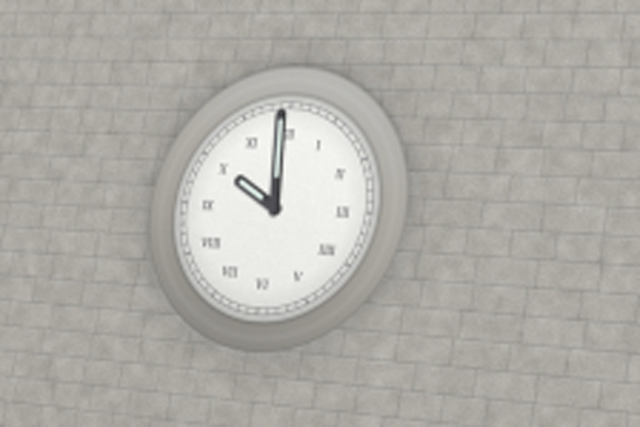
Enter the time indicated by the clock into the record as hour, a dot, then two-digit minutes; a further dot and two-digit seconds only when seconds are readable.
9.59
